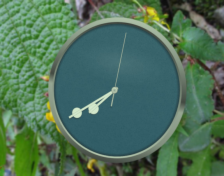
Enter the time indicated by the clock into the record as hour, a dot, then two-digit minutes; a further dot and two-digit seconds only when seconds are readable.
7.40.02
